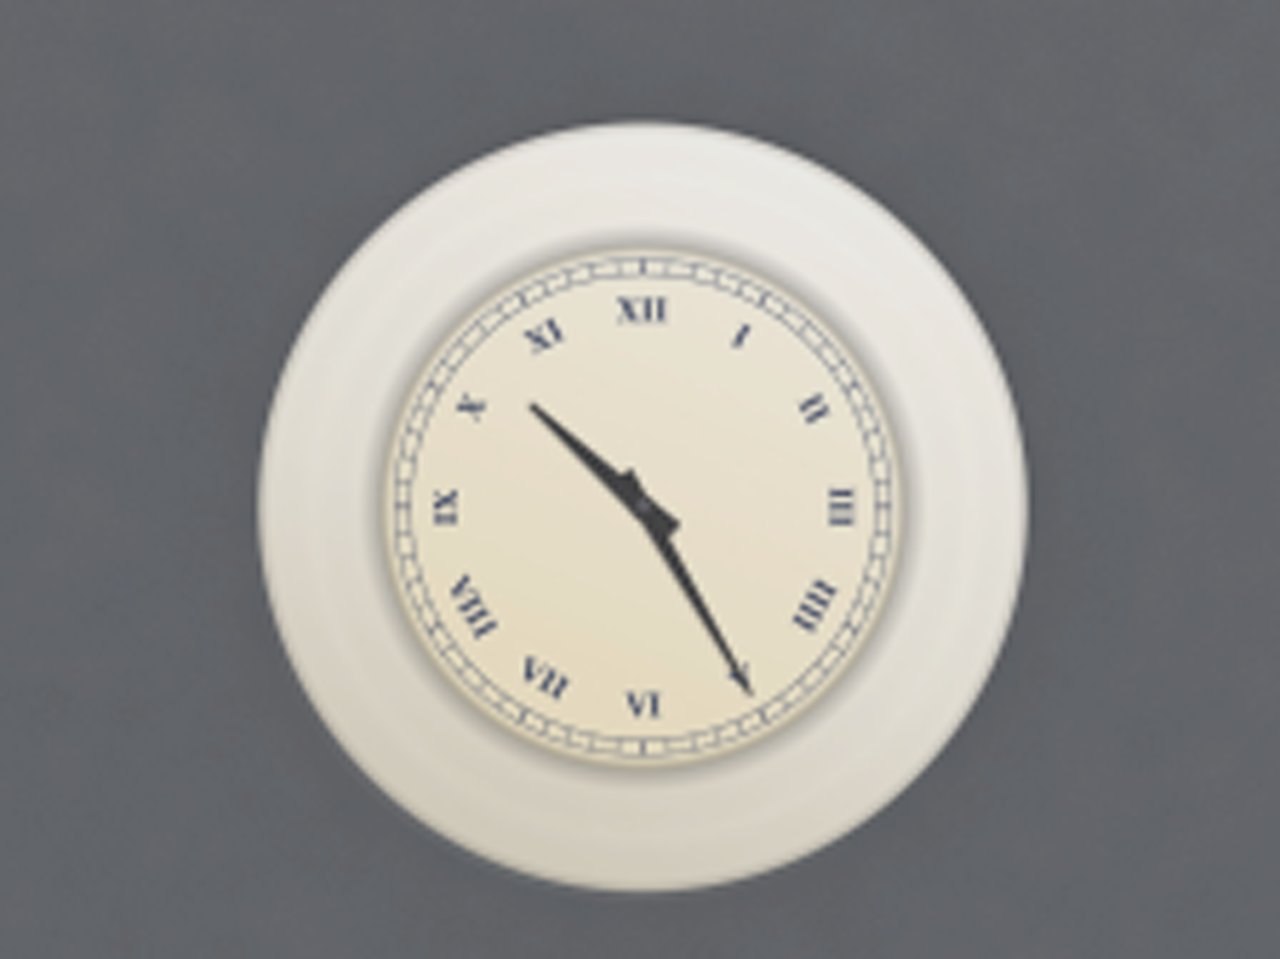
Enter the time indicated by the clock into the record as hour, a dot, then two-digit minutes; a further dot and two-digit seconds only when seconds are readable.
10.25
